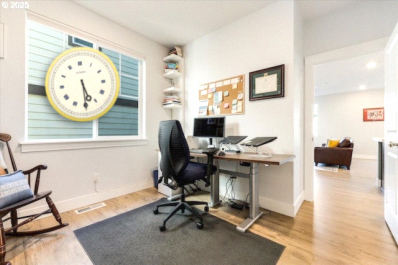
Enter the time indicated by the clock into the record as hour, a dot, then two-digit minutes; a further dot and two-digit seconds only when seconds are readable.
5.30
